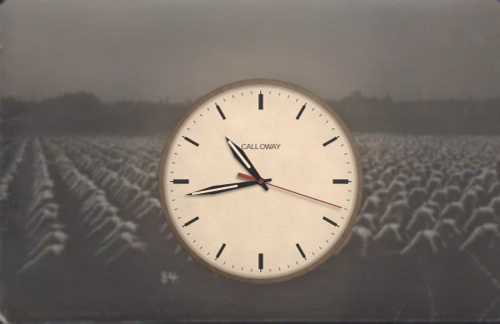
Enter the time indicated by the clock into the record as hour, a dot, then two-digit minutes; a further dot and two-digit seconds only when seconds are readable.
10.43.18
